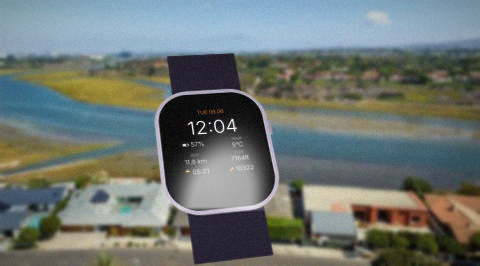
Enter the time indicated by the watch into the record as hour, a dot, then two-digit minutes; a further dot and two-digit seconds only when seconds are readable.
12.04
